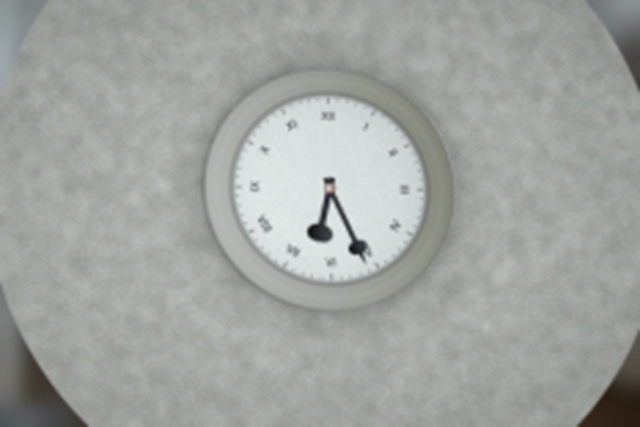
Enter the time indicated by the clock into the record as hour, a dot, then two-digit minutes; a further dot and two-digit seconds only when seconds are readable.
6.26
